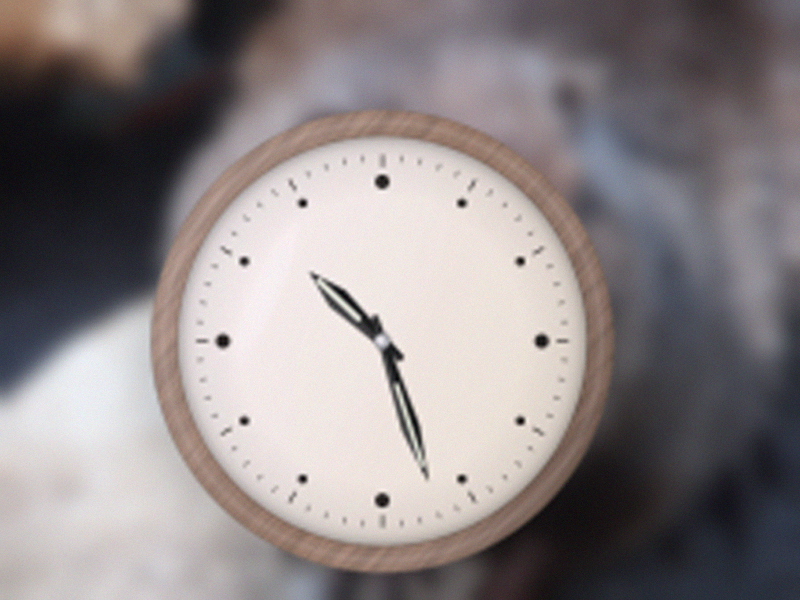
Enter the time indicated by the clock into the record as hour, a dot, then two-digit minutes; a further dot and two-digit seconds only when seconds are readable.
10.27
